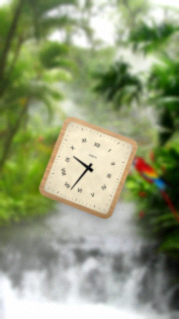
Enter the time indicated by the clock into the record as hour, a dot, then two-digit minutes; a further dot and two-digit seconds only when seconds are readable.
9.33
